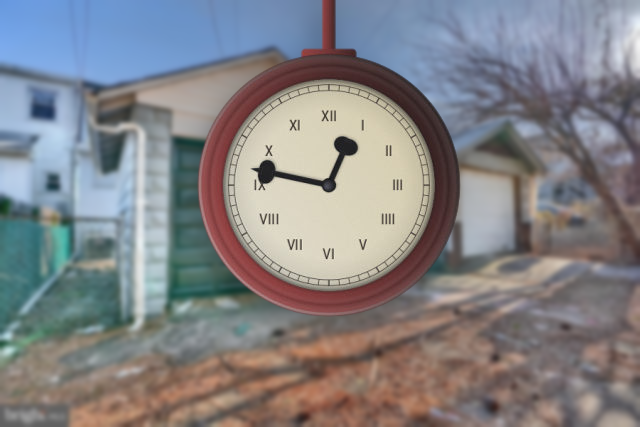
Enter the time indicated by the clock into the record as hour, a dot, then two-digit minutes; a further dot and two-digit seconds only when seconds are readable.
12.47
